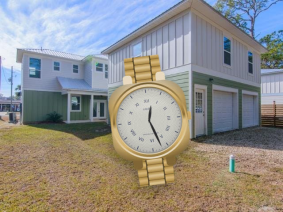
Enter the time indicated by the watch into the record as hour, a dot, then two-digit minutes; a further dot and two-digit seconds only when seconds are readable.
12.27
